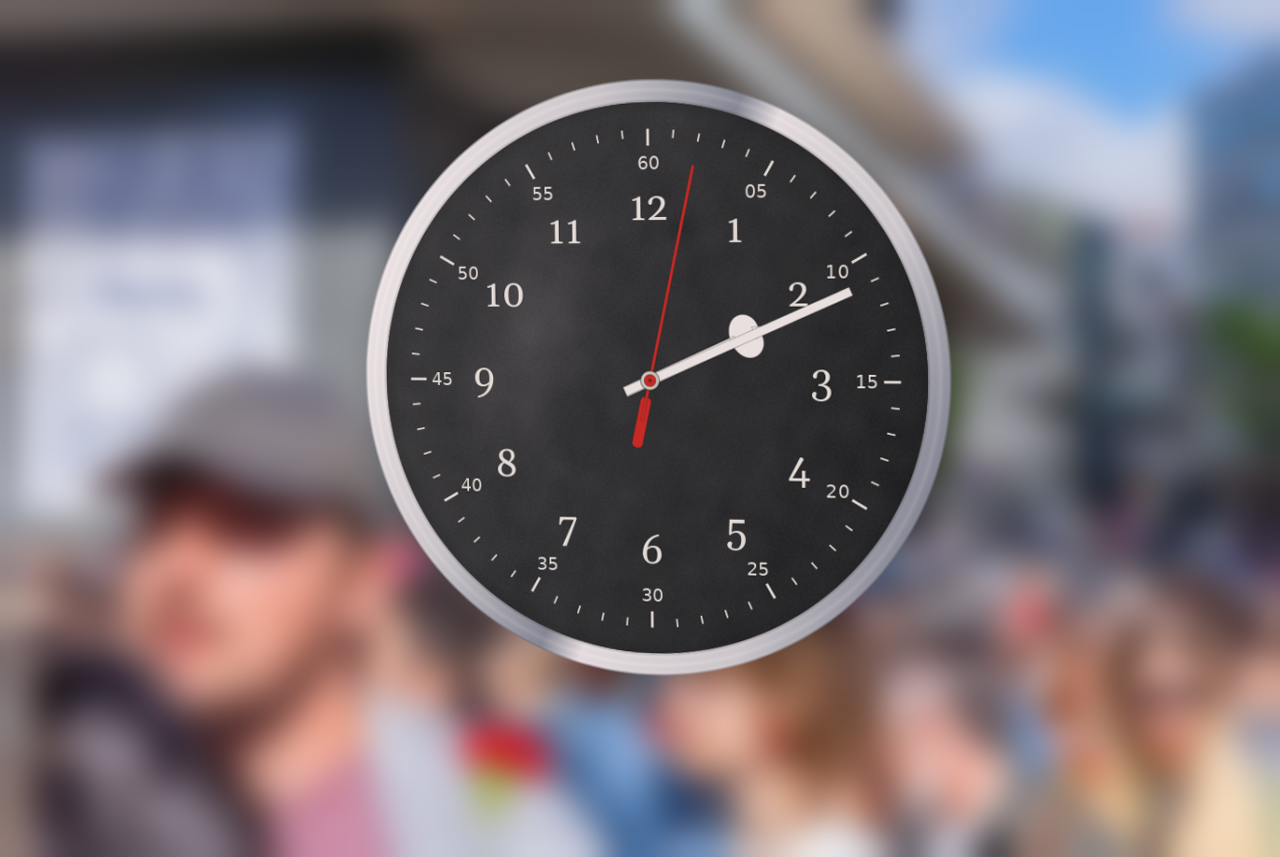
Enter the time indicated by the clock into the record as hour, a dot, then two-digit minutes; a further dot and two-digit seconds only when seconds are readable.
2.11.02
